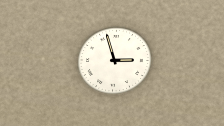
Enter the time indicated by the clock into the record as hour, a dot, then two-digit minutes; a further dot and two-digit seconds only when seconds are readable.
2.57
